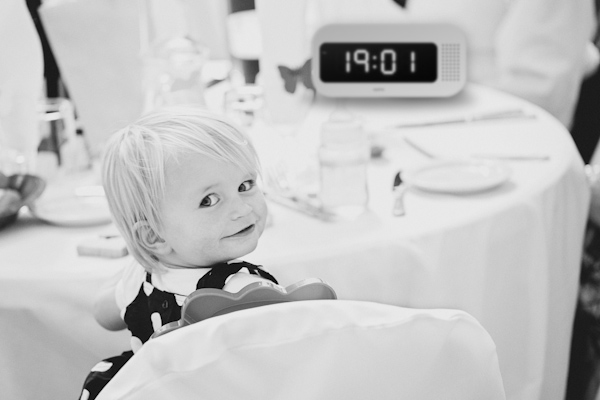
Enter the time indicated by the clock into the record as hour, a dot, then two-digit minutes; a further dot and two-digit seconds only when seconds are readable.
19.01
